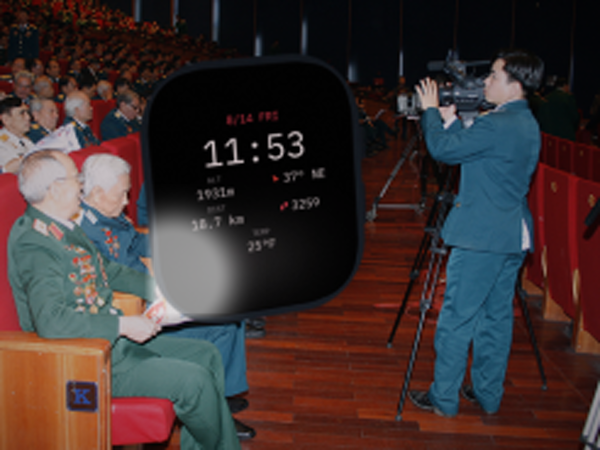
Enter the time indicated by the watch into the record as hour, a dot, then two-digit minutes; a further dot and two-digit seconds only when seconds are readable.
11.53
